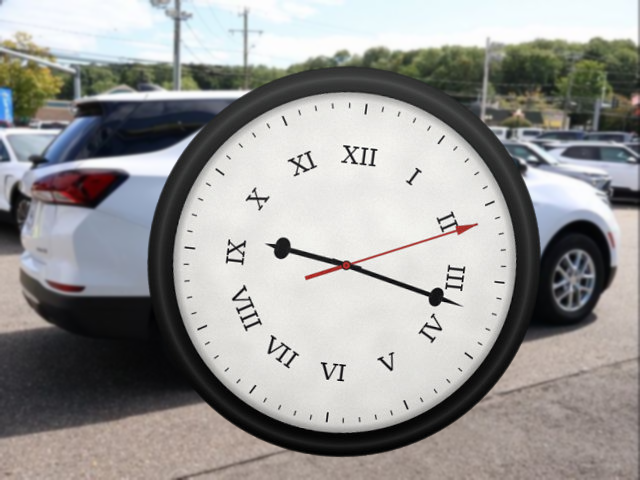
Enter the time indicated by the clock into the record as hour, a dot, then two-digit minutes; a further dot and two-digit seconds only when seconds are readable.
9.17.11
